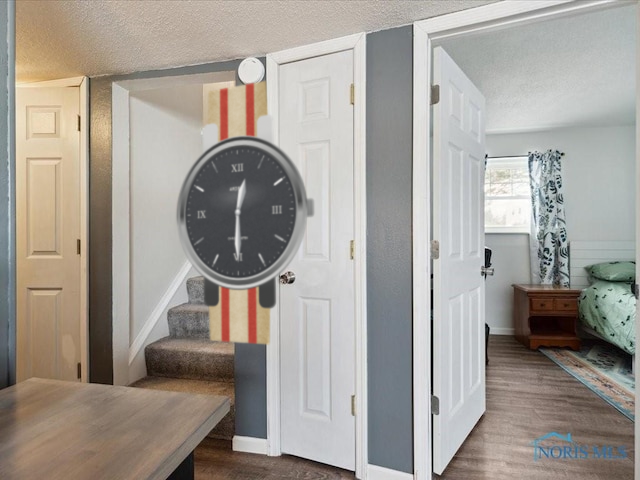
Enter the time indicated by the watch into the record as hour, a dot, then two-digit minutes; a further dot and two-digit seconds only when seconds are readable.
12.30
